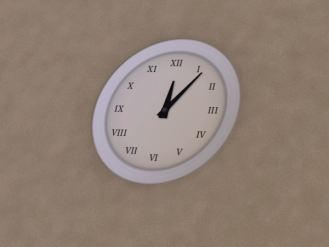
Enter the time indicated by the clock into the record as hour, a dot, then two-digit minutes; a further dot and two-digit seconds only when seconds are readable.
12.06
